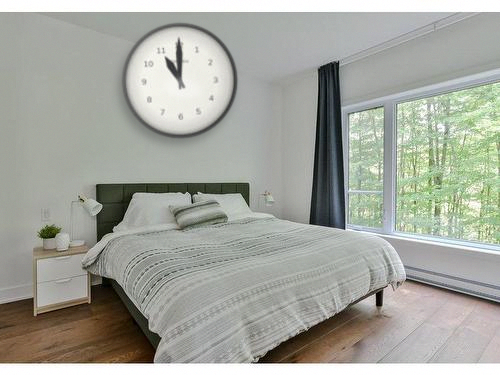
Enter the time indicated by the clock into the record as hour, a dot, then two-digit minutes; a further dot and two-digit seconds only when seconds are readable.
11.00
